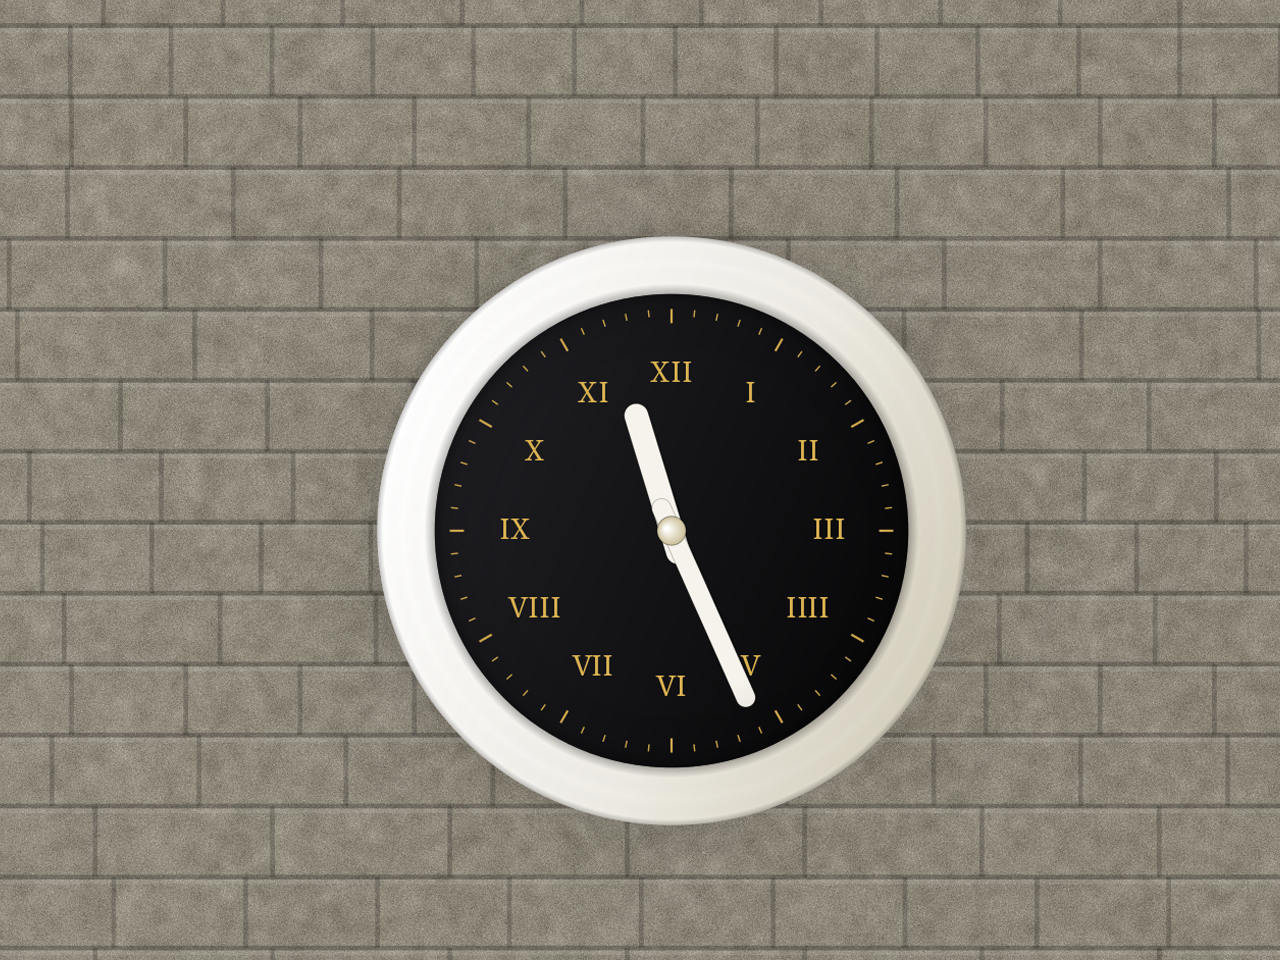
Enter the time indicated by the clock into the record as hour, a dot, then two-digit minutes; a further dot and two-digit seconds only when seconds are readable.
11.26
